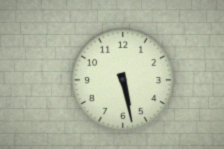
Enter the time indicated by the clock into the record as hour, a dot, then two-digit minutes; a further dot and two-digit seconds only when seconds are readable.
5.28
